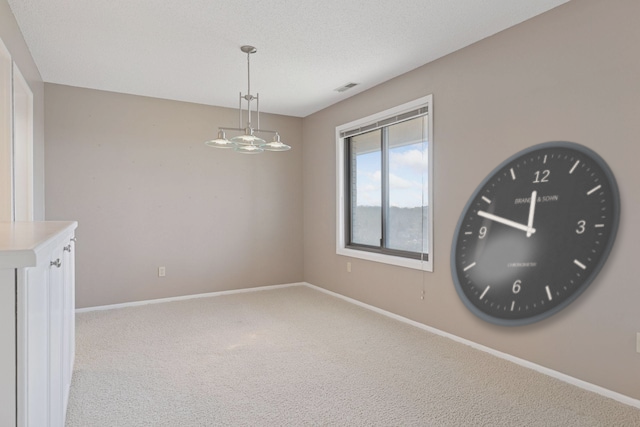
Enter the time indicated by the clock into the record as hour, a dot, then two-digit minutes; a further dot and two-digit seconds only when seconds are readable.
11.48
